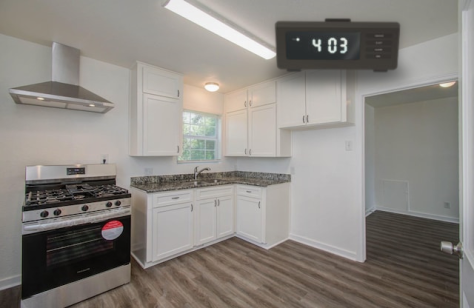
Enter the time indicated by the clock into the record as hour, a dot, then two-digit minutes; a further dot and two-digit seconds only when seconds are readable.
4.03
